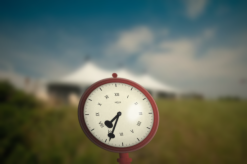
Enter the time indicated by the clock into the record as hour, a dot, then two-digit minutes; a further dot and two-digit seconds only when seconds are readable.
7.34
